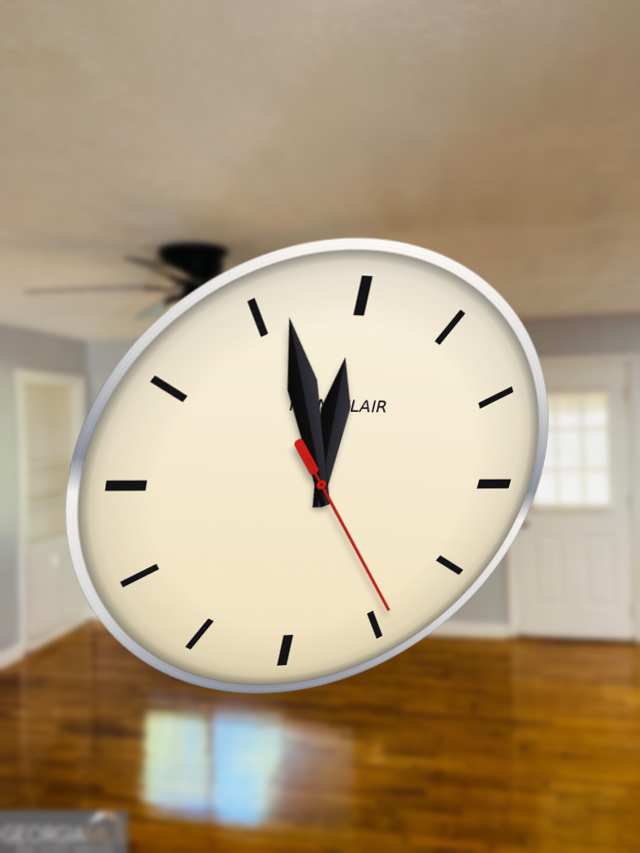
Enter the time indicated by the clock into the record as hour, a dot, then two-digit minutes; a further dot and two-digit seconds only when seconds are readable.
11.56.24
